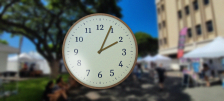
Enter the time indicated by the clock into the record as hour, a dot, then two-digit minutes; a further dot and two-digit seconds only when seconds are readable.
2.04
